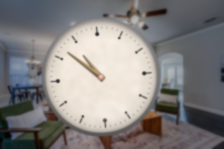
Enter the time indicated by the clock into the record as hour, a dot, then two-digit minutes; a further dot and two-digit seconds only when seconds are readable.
10.52
